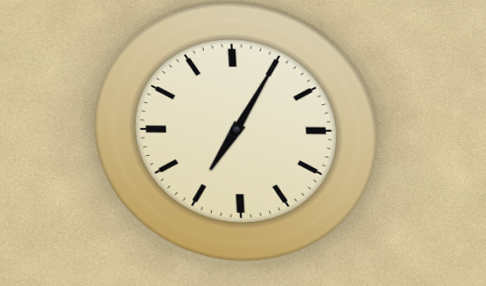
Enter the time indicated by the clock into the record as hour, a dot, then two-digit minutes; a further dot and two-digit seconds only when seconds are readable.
7.05
